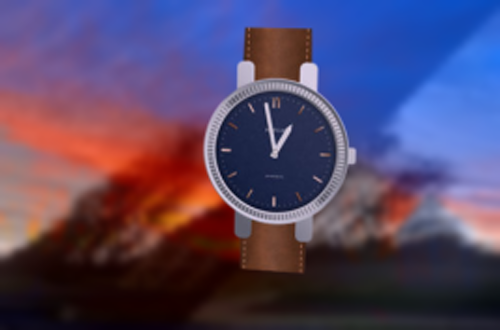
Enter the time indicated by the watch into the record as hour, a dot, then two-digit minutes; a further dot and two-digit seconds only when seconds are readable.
12.58
